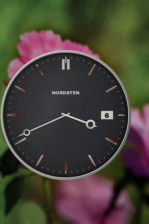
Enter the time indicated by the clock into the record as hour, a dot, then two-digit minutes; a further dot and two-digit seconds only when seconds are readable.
3.41
